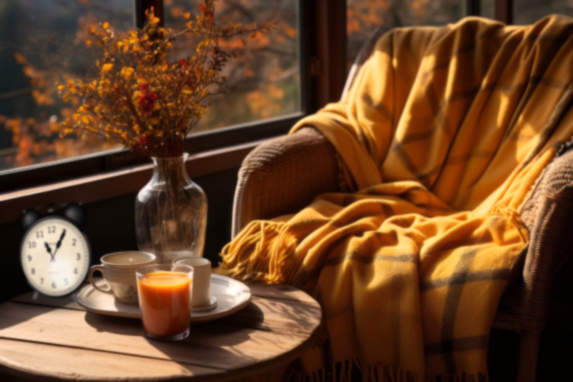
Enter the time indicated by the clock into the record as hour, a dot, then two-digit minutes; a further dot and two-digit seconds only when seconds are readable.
11.05
